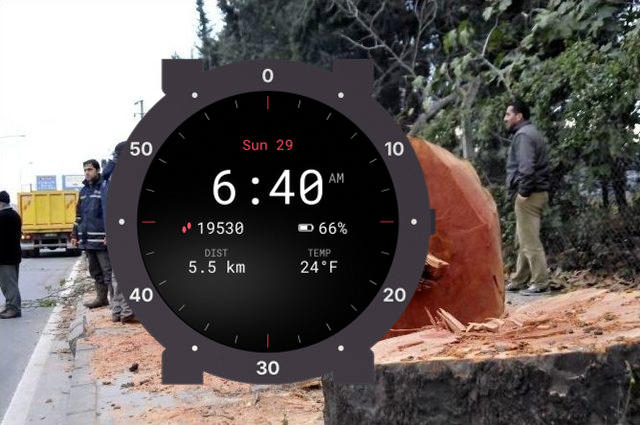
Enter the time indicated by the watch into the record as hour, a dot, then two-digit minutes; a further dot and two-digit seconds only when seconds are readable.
6.40
